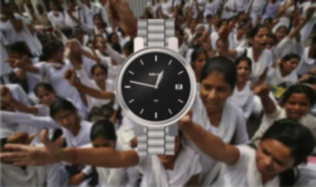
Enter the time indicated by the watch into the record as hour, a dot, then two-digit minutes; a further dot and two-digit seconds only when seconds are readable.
12.47
